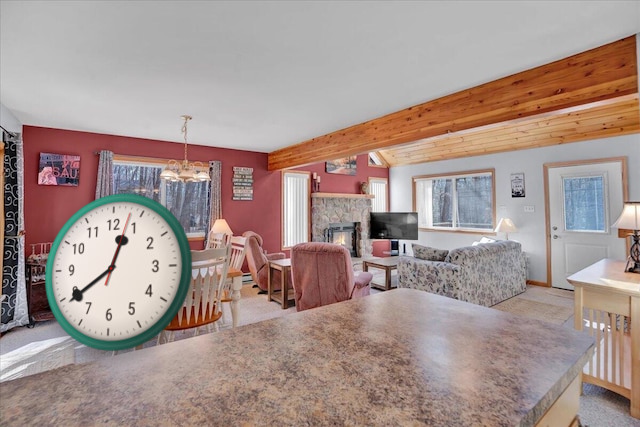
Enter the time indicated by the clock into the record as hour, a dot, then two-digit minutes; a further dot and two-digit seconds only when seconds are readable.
12.39.03
